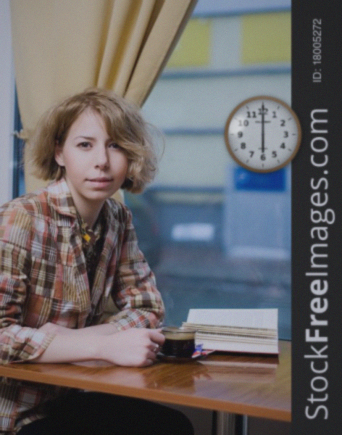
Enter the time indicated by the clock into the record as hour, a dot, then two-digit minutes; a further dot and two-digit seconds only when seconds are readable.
6.00
